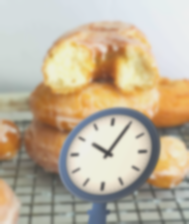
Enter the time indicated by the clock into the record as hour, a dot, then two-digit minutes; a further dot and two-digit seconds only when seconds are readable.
10.05
